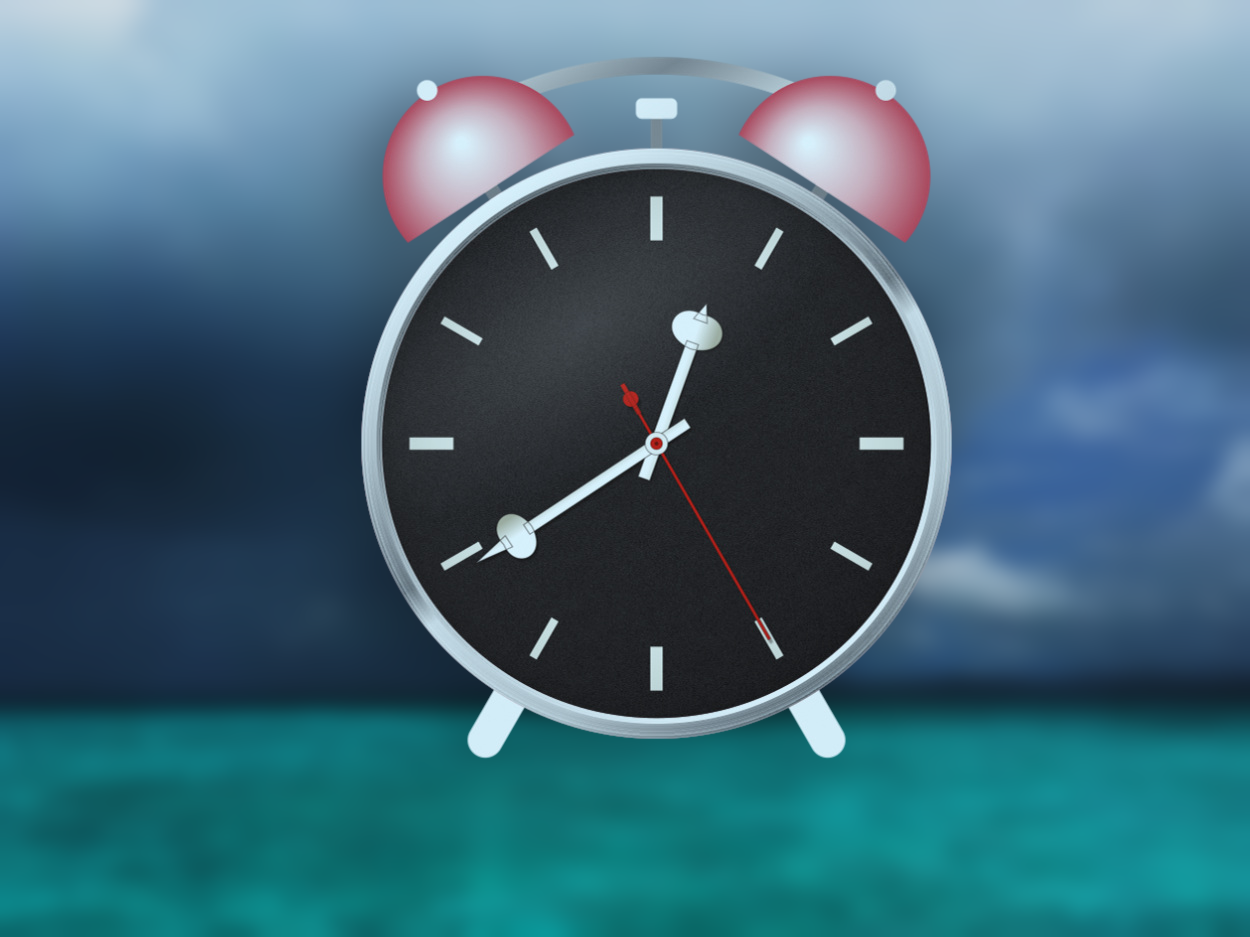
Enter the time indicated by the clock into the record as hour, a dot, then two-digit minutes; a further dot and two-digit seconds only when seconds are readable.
12.39.25
